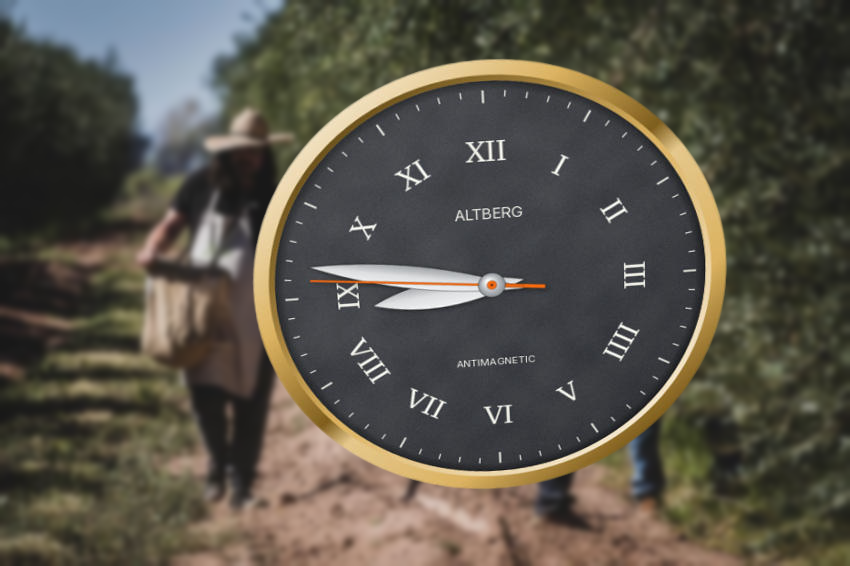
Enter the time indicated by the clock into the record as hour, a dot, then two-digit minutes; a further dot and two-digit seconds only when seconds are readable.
8.46.46
